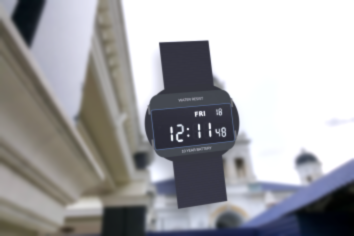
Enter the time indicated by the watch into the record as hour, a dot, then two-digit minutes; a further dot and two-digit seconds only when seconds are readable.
12.11.48
